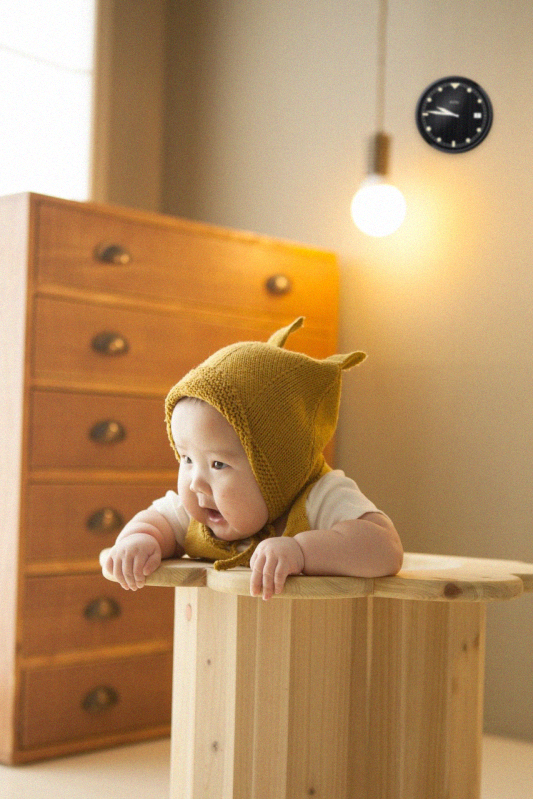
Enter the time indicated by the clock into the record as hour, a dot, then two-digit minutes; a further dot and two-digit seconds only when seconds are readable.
9.46
